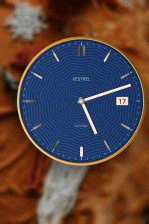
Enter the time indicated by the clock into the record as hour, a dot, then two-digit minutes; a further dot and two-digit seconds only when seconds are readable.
5.12
